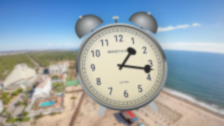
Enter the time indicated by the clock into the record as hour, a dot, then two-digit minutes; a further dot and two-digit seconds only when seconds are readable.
1.17
